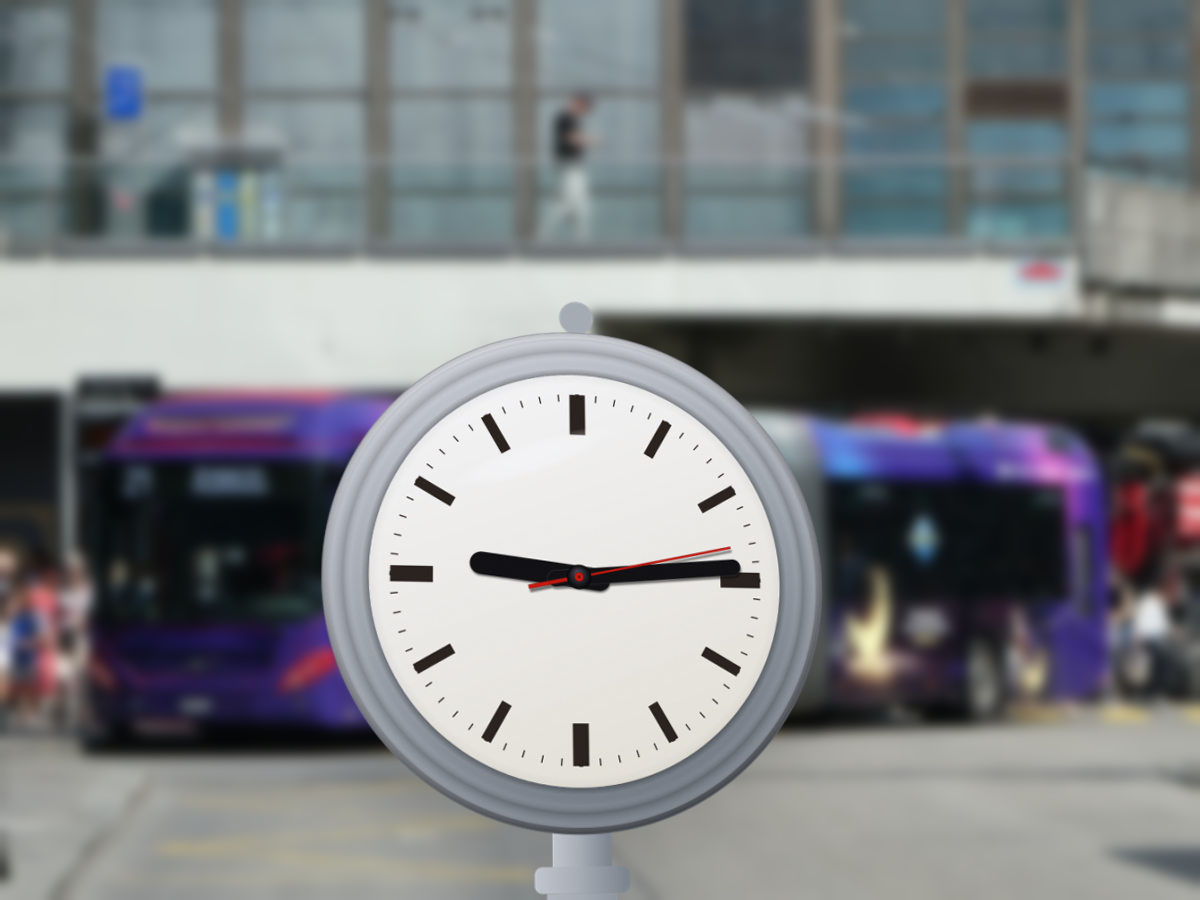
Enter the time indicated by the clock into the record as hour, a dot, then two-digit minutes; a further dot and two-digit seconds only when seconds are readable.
9.14.13
